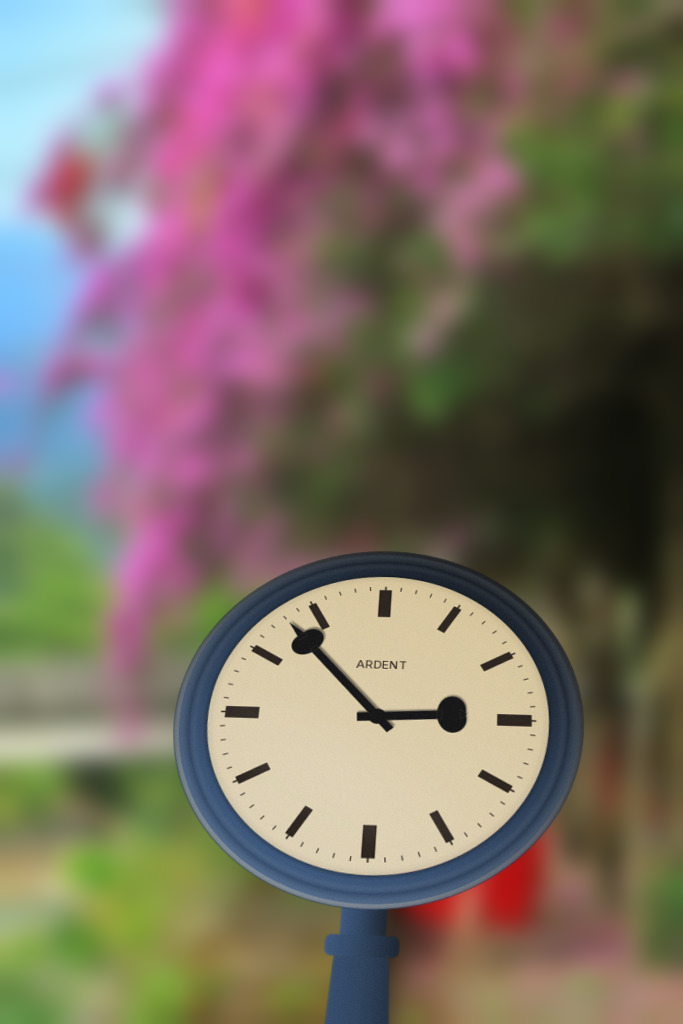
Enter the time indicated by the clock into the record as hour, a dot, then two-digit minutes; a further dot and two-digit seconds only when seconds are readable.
2.53
